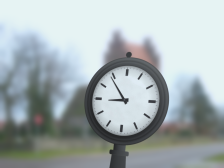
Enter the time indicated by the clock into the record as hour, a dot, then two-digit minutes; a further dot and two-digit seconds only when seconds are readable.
8.54
